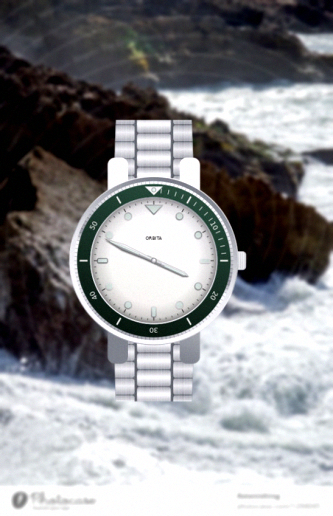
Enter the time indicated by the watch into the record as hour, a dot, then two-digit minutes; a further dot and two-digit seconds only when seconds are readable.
3.49
